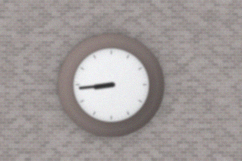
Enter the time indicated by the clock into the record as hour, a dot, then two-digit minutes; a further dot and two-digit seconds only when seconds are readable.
8.44
